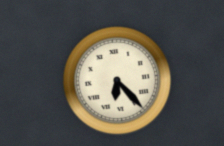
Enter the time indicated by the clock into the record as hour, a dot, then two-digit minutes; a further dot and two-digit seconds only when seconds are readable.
6.24
